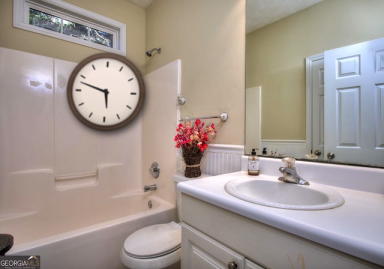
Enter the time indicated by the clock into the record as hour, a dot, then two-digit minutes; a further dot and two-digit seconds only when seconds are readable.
5.48
